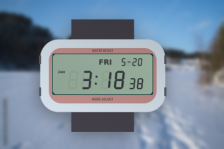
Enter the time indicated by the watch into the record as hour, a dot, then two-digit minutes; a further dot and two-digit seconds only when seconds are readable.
3.18.38
